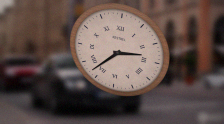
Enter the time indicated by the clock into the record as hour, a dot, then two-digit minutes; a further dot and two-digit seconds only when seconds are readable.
2.37
